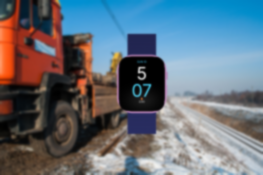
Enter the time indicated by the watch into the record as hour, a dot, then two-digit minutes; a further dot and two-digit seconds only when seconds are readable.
5.07
